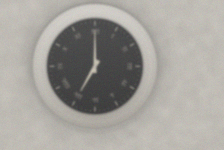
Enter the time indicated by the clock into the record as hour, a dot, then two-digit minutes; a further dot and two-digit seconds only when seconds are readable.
7.00
